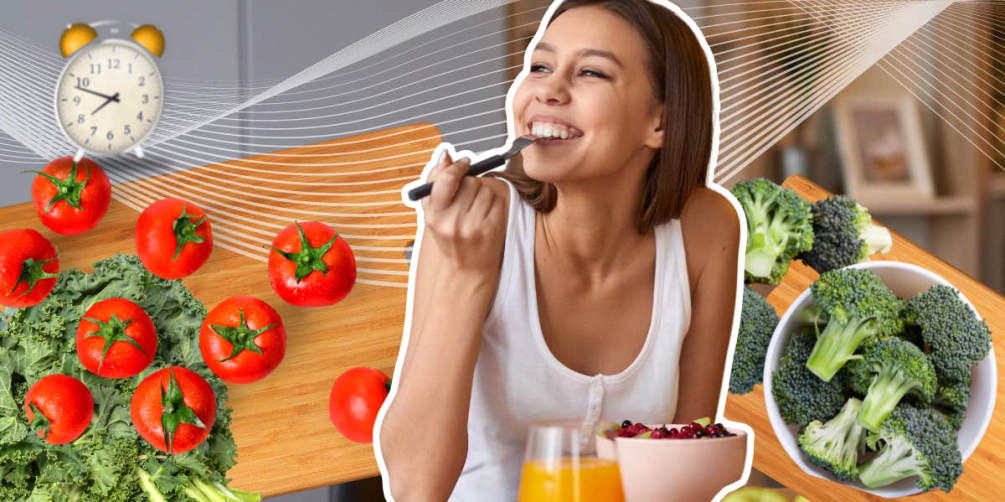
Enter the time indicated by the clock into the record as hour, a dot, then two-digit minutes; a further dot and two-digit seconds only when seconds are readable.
7.48
